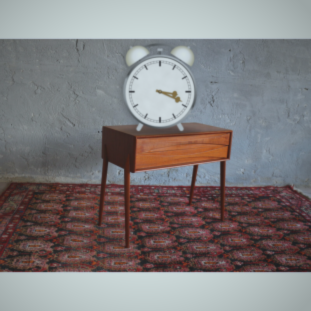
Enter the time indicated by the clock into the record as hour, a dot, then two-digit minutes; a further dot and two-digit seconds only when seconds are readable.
3.19
